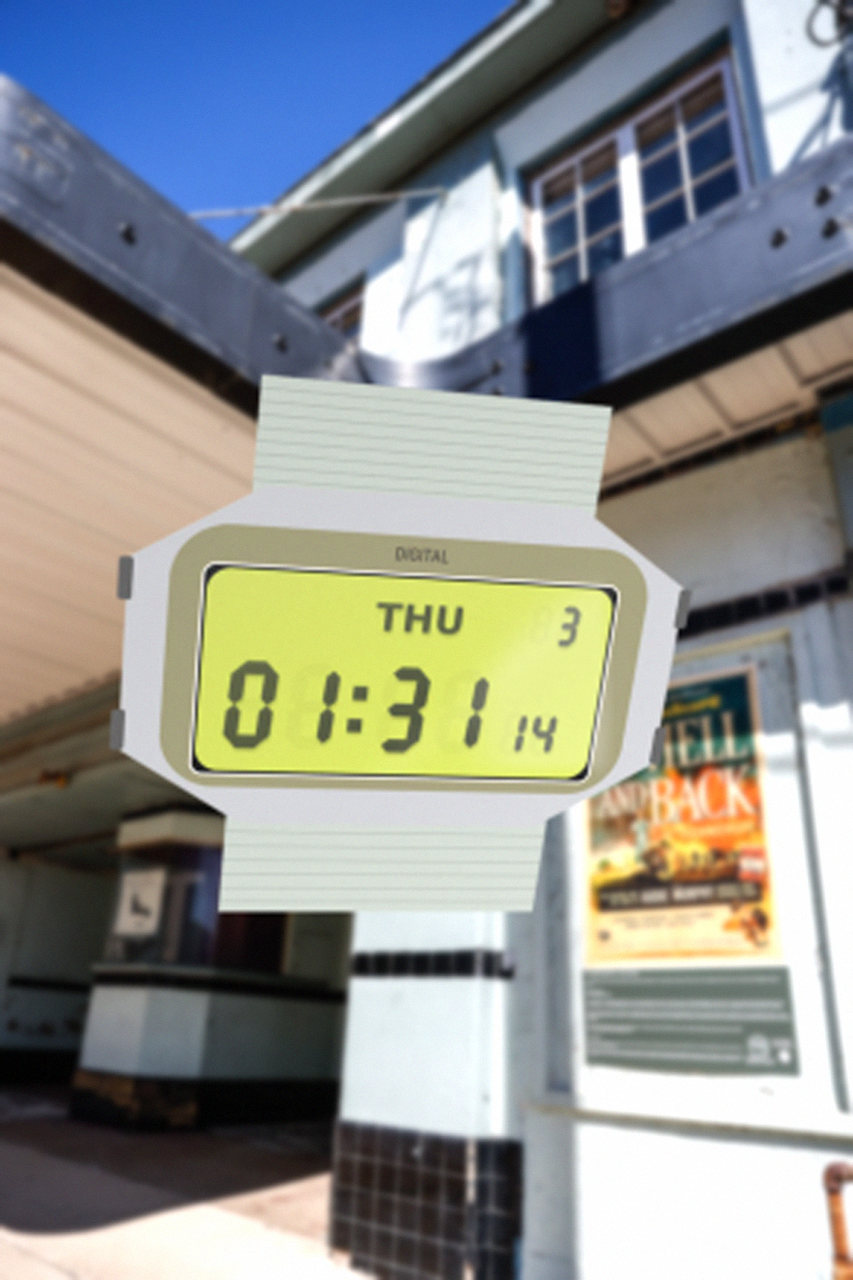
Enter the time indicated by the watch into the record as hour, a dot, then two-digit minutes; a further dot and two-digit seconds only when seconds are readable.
1.31.14
